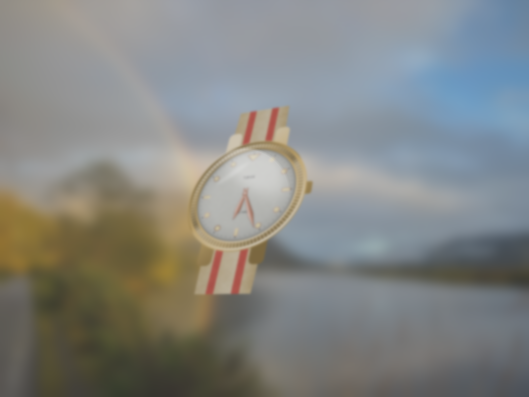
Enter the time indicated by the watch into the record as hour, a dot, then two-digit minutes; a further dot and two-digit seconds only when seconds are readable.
6.26
